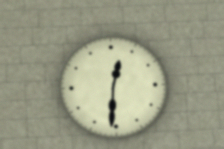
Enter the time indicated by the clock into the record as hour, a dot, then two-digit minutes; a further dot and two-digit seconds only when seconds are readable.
12.31
